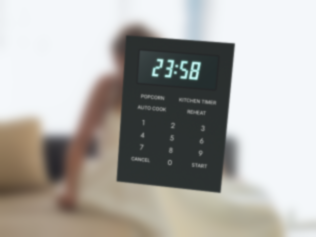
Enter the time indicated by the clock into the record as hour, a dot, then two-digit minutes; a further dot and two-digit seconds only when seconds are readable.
23.58
